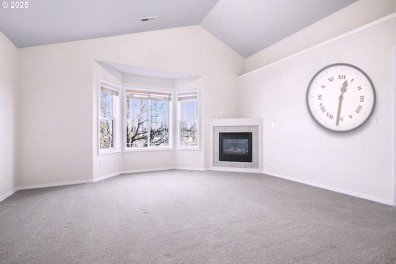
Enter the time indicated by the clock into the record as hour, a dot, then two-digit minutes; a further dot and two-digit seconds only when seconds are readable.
12.31
